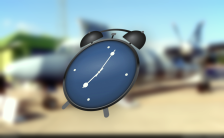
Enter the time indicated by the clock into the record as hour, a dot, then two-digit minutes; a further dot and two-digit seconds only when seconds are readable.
7.03
